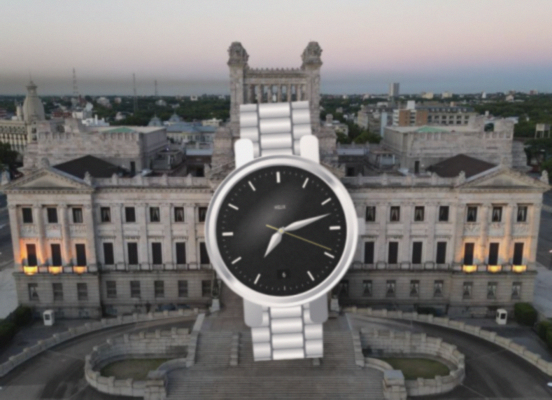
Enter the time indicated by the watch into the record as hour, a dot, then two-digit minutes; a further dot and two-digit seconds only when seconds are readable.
7.12.19
